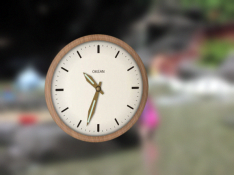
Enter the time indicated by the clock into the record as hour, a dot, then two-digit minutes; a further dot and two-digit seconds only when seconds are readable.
10.33
